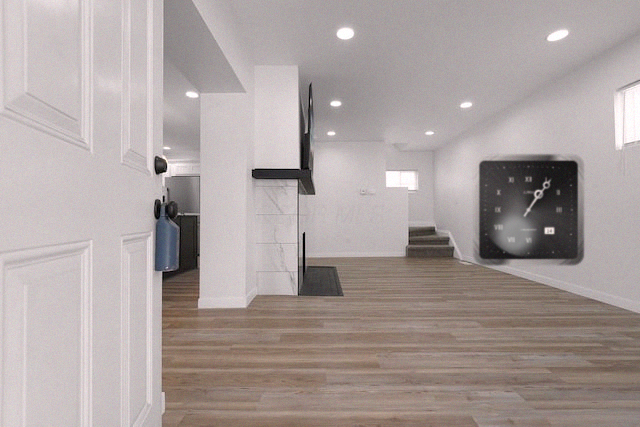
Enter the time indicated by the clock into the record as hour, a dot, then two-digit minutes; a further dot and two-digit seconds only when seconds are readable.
1.06
